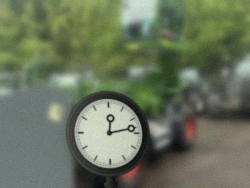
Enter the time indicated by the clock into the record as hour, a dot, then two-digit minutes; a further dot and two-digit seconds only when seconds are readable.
12.13
